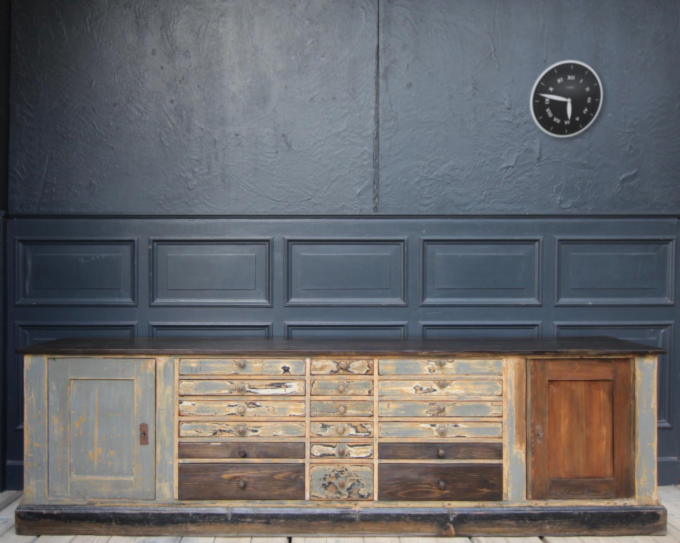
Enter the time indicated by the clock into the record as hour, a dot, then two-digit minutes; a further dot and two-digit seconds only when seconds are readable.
5.47
